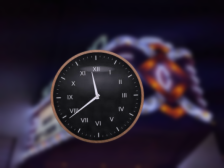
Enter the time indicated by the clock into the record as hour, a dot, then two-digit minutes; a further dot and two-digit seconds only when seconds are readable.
11.39
